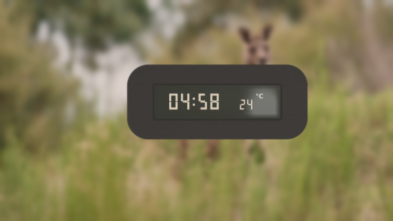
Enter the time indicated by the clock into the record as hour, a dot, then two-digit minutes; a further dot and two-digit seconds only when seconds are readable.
4.58
